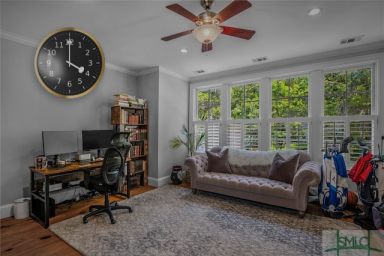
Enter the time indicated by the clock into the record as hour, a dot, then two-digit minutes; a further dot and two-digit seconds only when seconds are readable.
4.00
